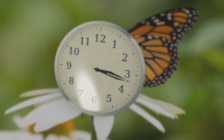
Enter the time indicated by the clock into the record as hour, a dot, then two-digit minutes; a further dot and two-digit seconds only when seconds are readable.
3.17
